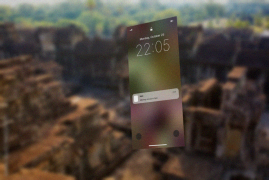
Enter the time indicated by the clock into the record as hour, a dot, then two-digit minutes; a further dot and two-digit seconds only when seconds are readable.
22.05
